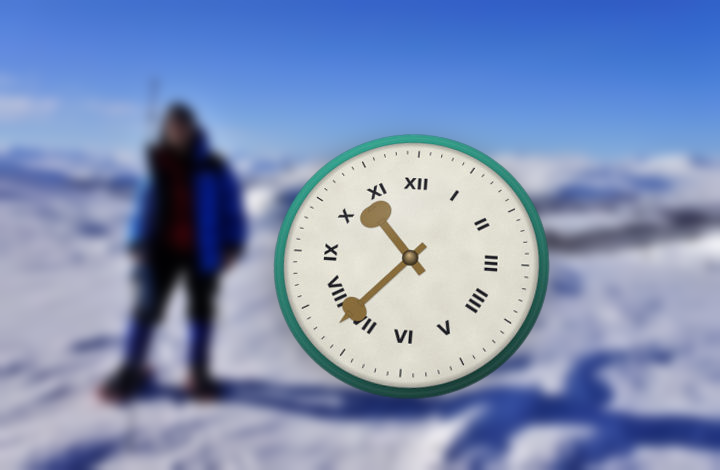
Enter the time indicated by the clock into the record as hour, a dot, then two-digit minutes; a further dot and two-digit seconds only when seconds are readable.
10.37
